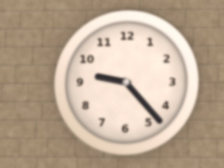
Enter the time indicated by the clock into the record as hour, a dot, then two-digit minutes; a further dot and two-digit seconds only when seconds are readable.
9.23
